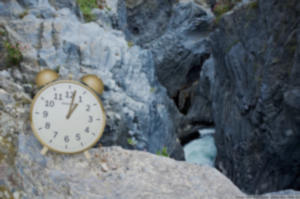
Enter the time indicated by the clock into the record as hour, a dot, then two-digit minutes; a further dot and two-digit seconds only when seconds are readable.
1.02
